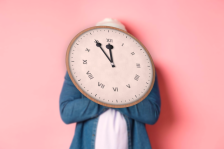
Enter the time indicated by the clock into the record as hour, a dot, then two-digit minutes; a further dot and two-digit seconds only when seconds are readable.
11.55
